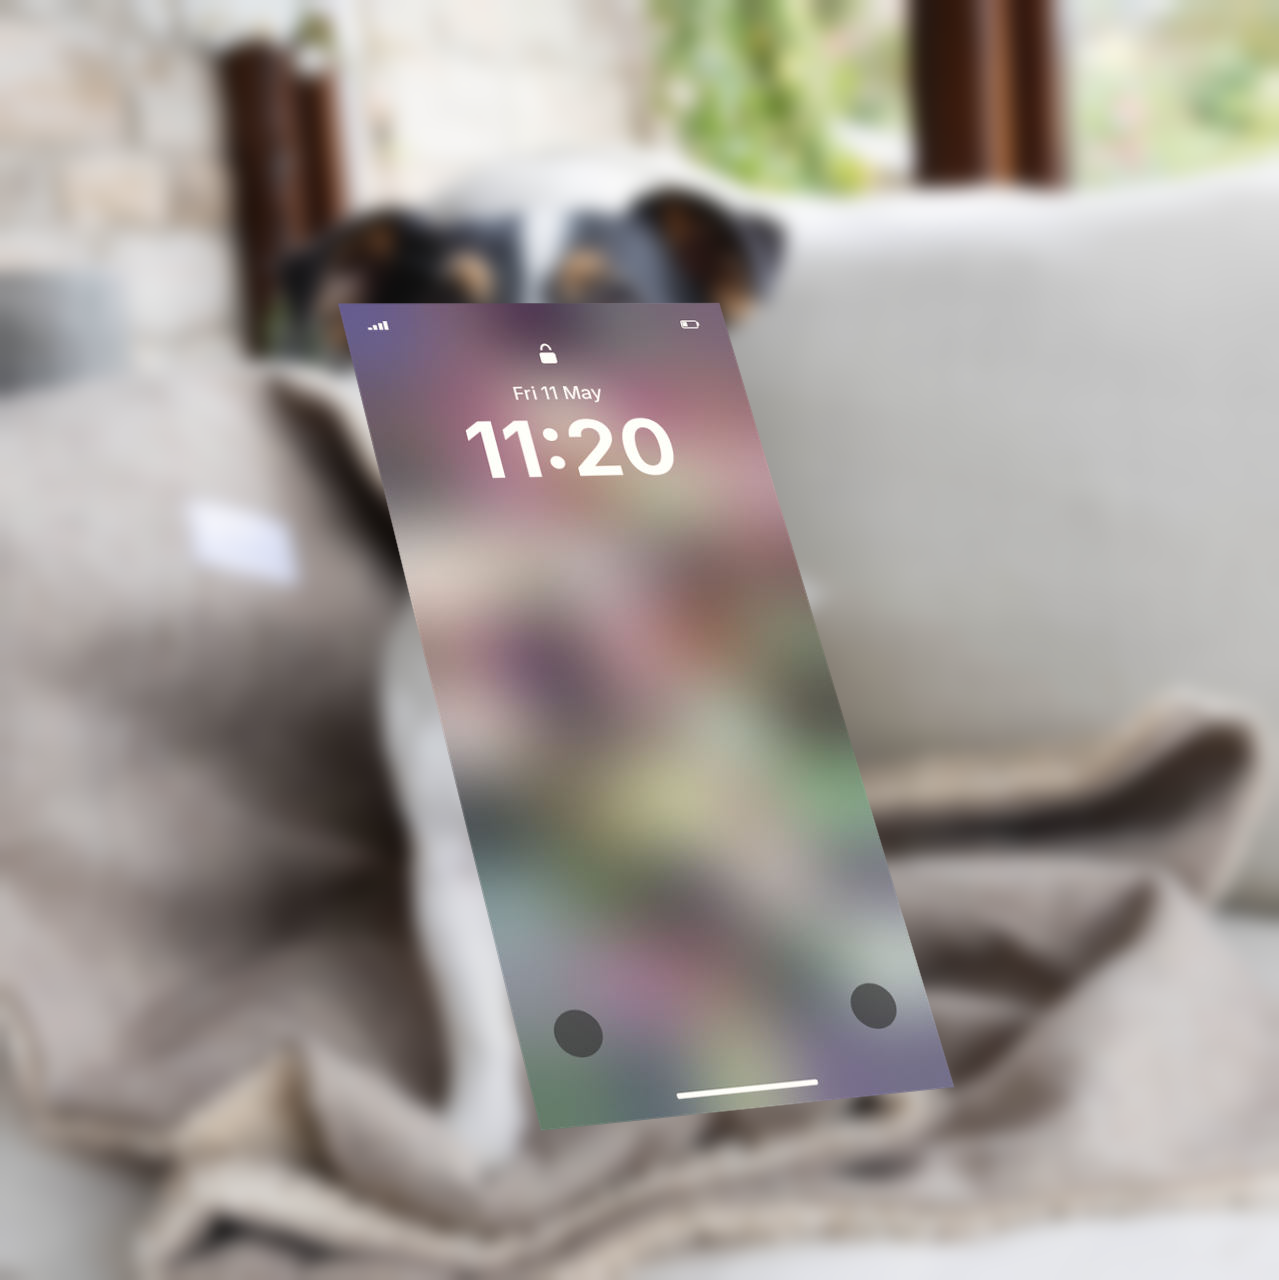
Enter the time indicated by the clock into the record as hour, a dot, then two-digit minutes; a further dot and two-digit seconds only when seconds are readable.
11.20
